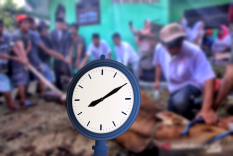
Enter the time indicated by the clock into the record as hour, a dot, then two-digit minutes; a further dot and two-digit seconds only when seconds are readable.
8.10
